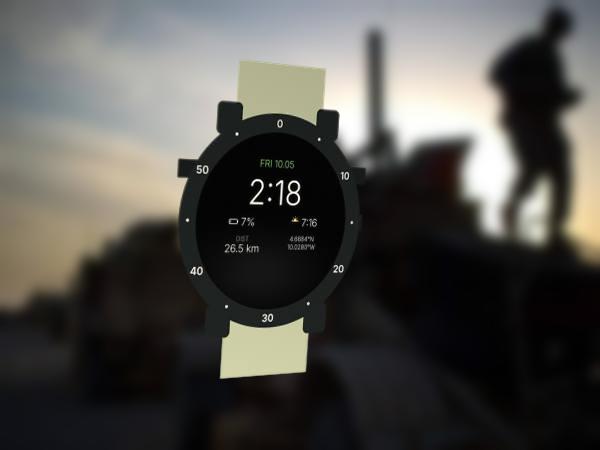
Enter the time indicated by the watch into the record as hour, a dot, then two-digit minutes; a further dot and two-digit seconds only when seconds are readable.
2.18
